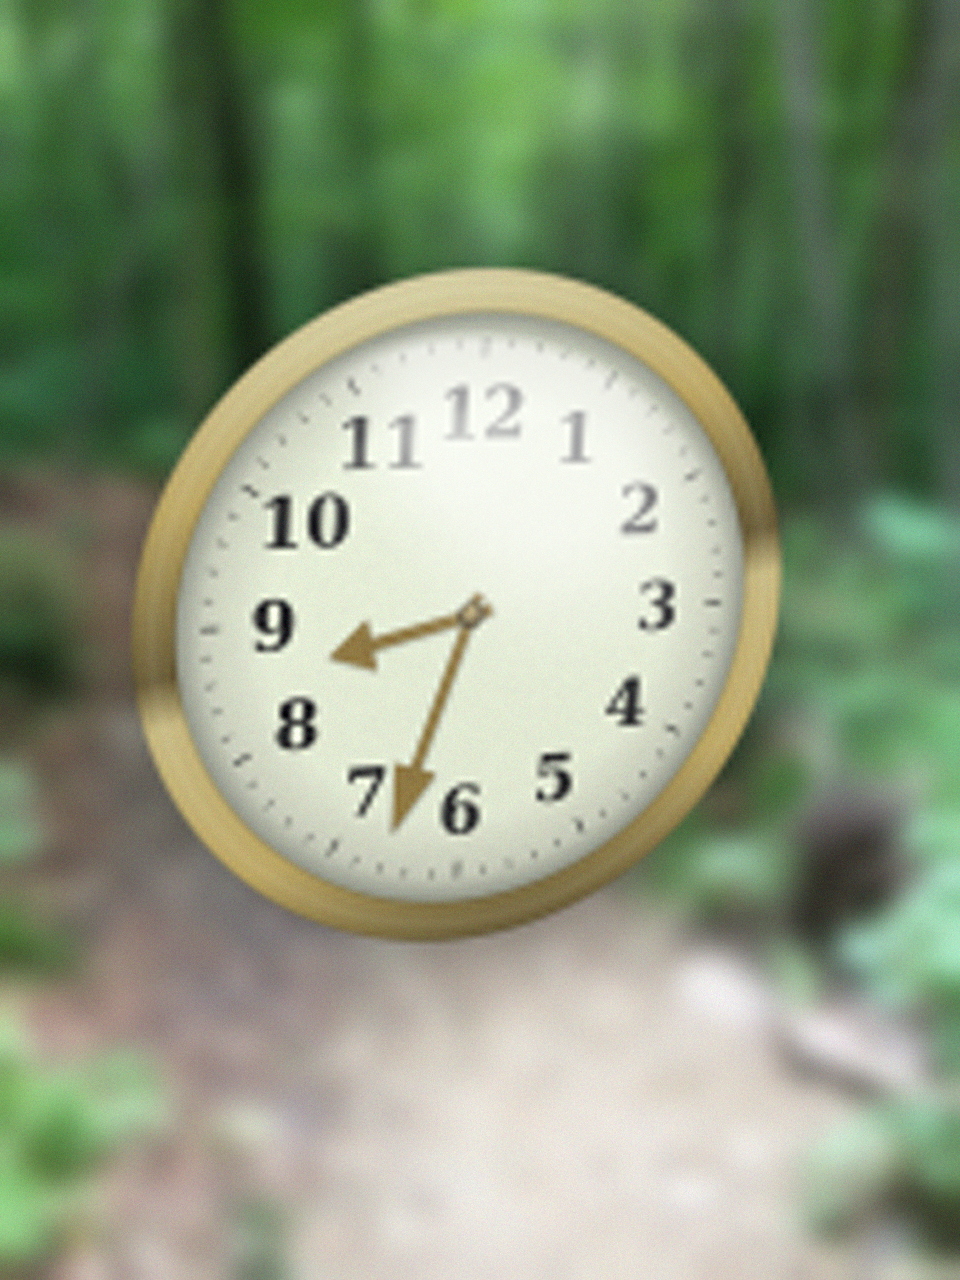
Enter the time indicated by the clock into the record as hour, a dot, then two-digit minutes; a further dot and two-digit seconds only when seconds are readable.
8.33
